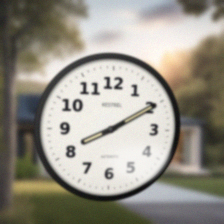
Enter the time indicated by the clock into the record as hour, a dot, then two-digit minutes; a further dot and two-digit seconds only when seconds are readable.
8.10
